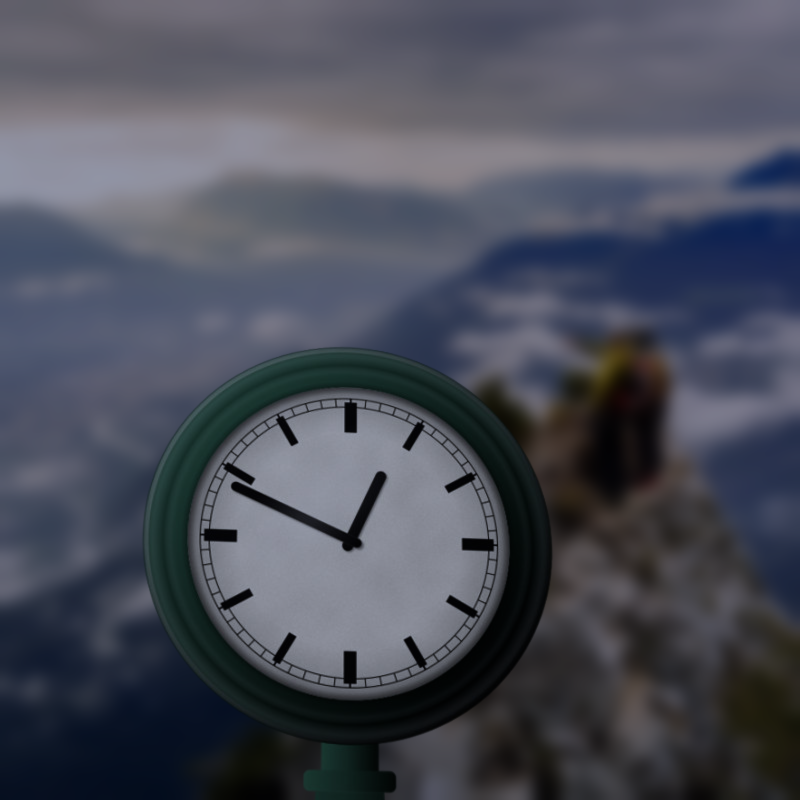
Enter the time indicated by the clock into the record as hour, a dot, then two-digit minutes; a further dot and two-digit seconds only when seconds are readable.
12.49
